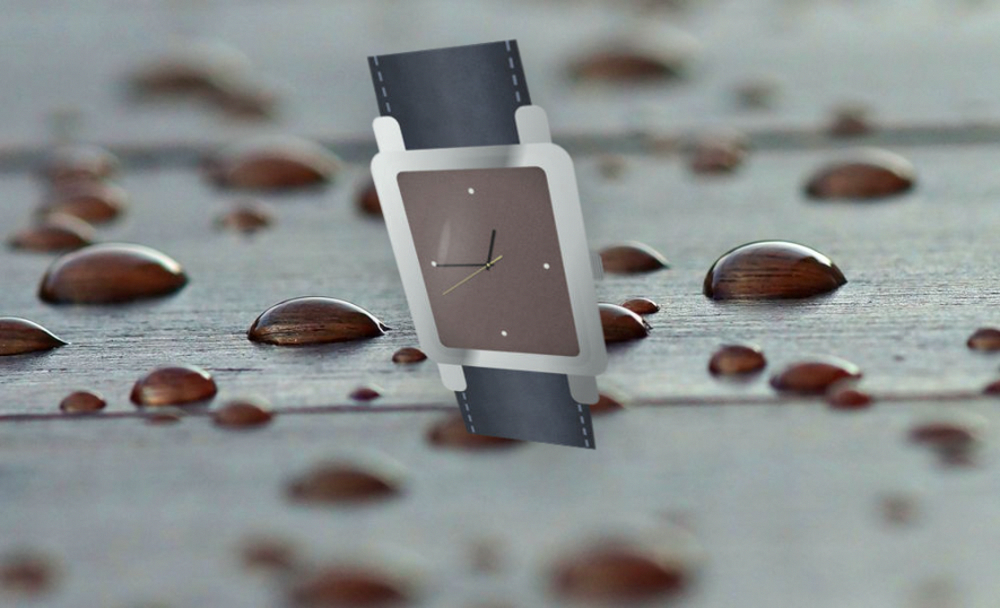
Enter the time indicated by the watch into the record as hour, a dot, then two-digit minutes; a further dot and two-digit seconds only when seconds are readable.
12.44.40
